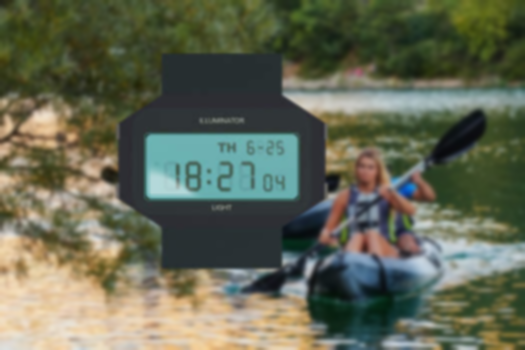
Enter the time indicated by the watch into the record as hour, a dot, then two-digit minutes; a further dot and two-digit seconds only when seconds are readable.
18.27.04
